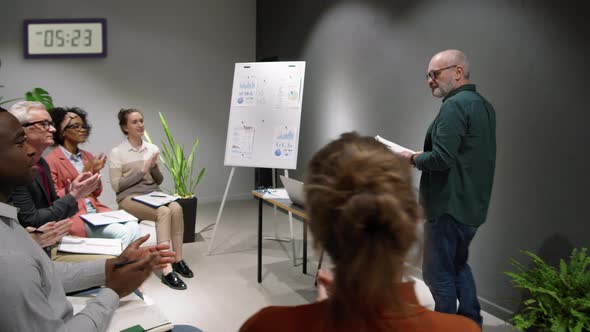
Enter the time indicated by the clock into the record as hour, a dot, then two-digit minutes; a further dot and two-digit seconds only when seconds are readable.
5.23
